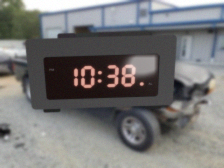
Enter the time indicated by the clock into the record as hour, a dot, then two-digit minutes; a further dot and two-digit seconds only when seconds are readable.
10.38
